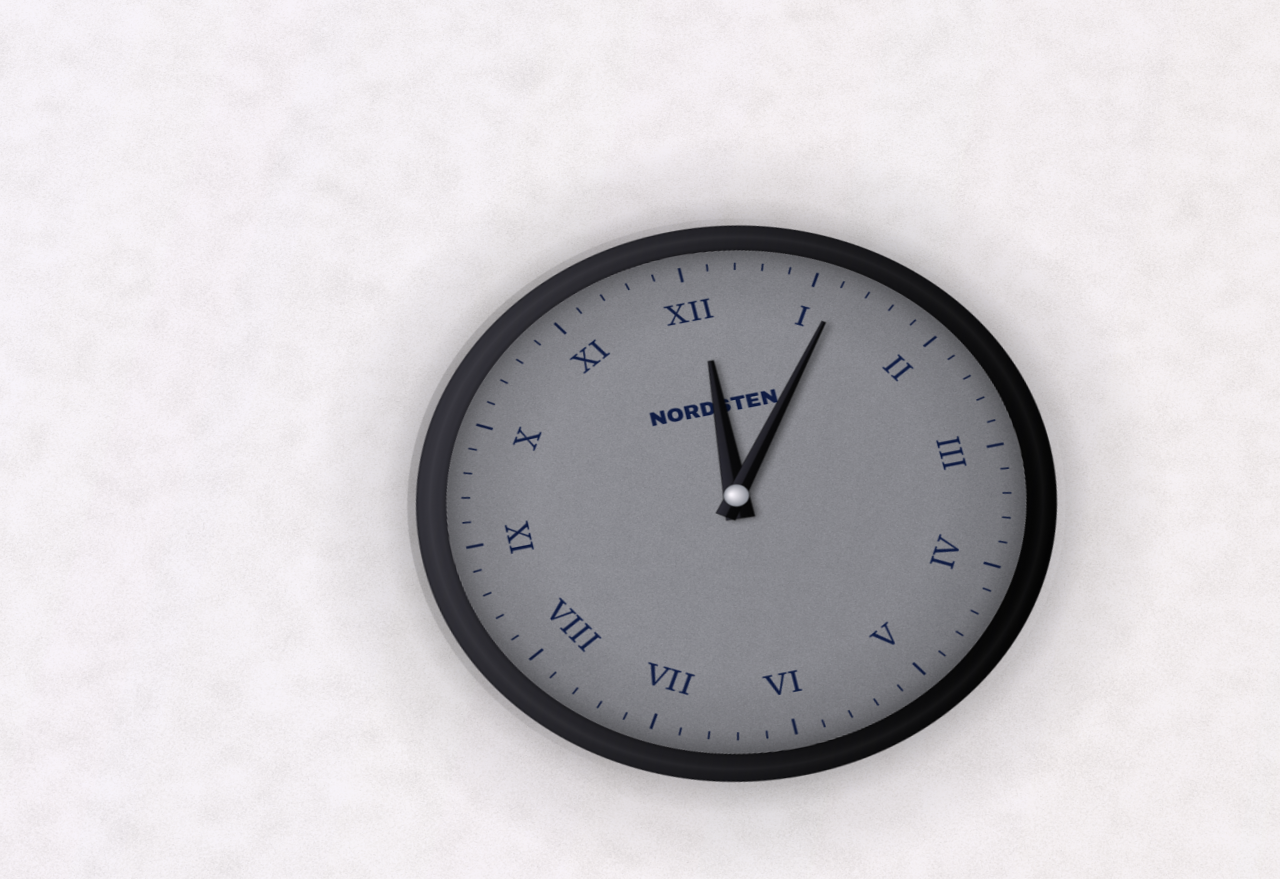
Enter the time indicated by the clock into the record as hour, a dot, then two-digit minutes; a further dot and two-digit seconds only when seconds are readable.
12.06
